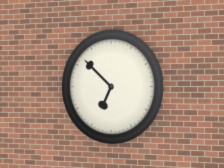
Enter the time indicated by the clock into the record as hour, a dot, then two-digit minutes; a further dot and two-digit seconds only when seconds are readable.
6.52
